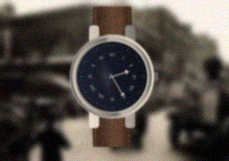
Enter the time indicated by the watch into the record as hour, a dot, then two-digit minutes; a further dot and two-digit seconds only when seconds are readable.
2.25
